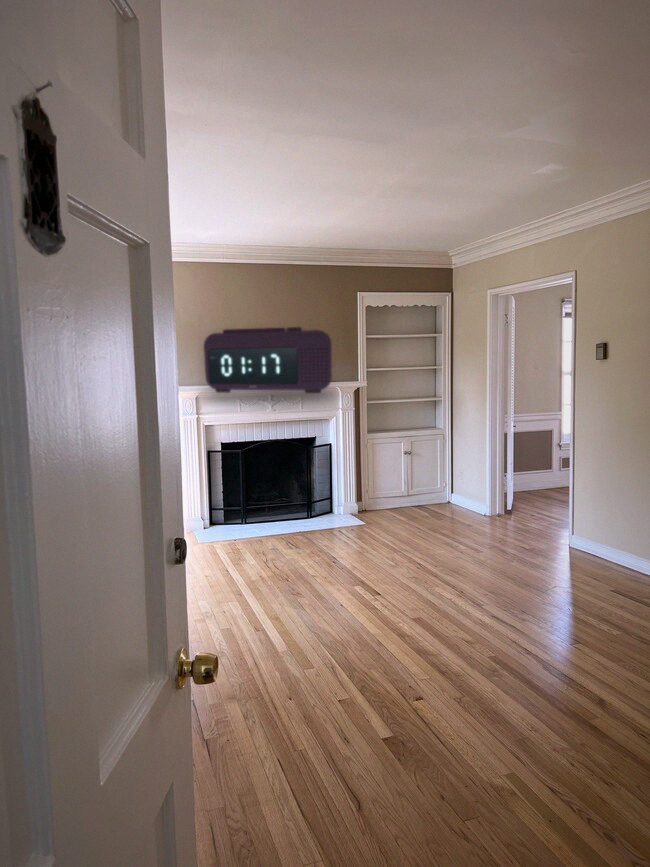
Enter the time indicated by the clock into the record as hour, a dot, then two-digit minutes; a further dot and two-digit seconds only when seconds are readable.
1.17
